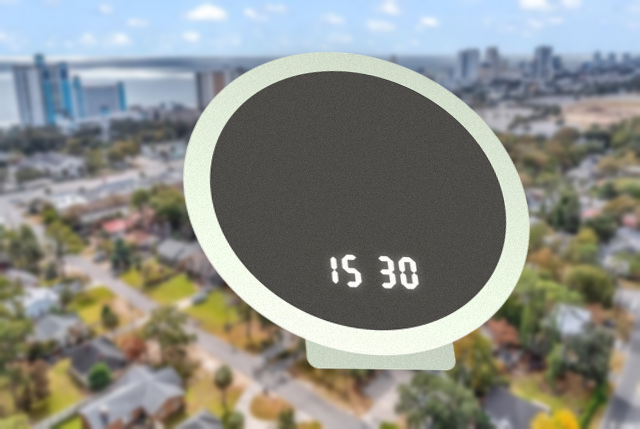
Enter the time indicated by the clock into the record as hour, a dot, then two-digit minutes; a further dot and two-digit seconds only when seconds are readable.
15.30
